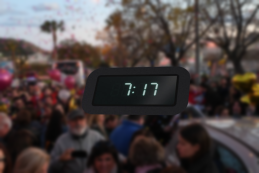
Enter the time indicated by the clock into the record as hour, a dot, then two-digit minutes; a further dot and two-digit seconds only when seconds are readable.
7.17
